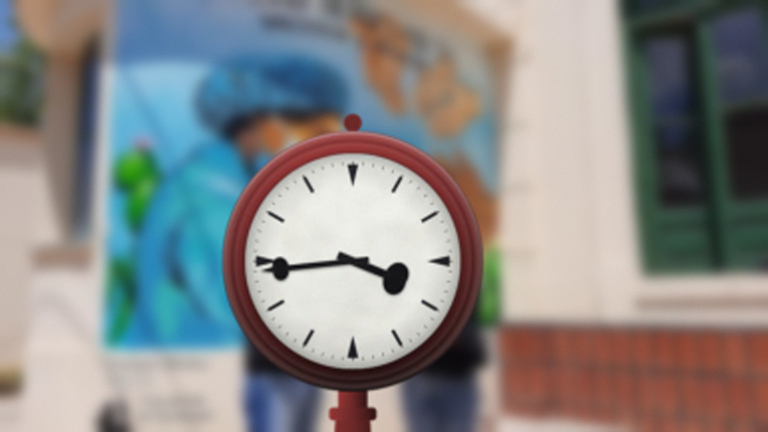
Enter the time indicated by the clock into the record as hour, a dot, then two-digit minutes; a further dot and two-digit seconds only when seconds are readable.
3.44
